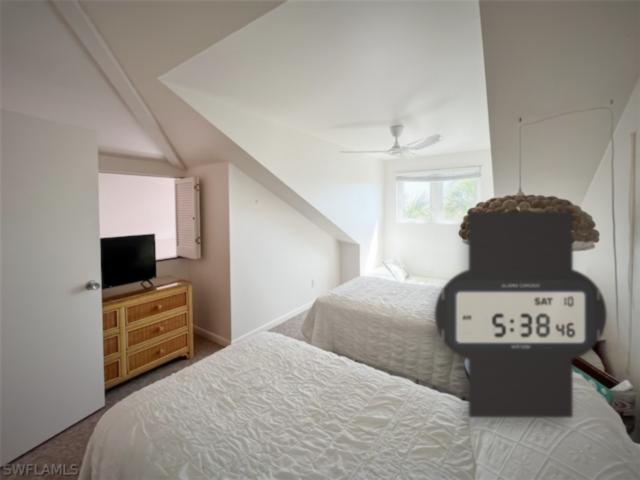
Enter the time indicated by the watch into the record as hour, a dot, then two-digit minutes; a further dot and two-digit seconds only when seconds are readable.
5.38.46
